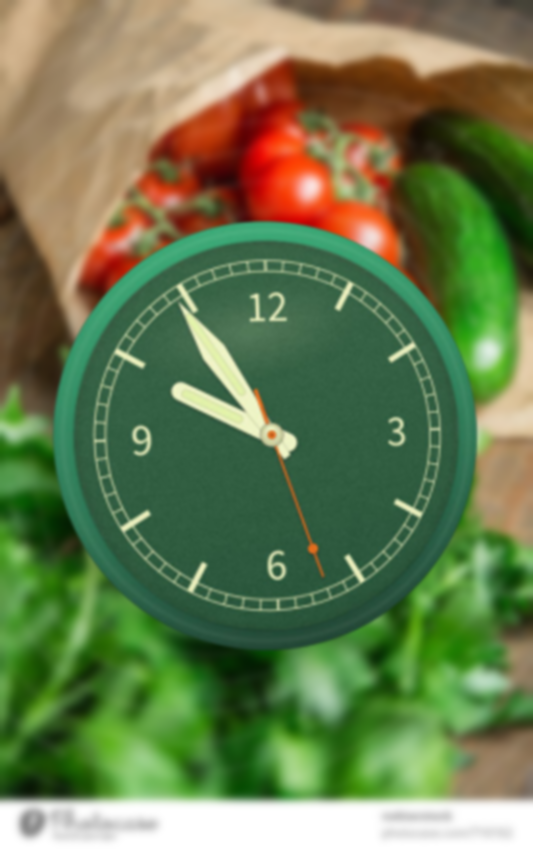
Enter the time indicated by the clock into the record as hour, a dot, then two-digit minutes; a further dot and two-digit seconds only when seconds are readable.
9.54.27
